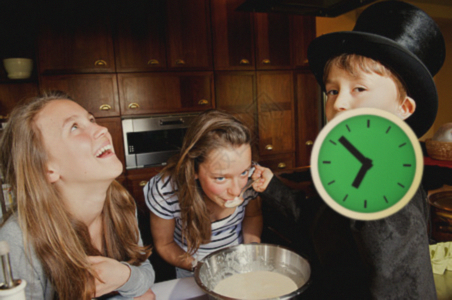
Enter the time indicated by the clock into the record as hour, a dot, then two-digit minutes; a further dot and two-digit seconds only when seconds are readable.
6.52
